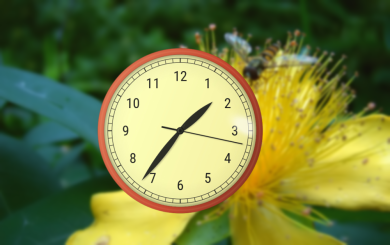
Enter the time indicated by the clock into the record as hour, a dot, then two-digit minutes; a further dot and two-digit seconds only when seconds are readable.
1.36.17
